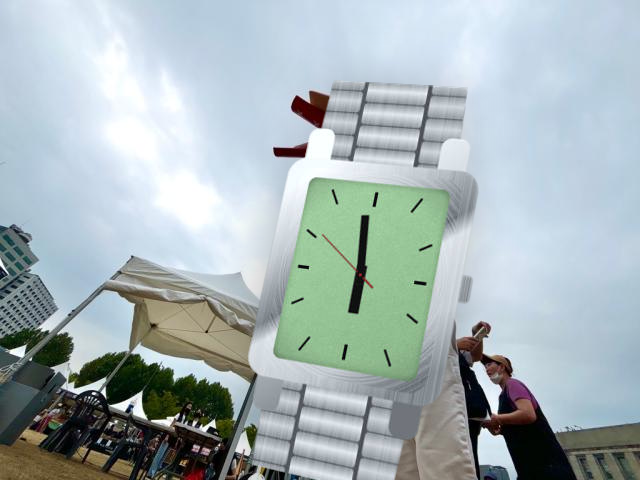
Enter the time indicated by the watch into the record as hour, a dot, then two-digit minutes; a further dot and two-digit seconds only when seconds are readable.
5.58.51
